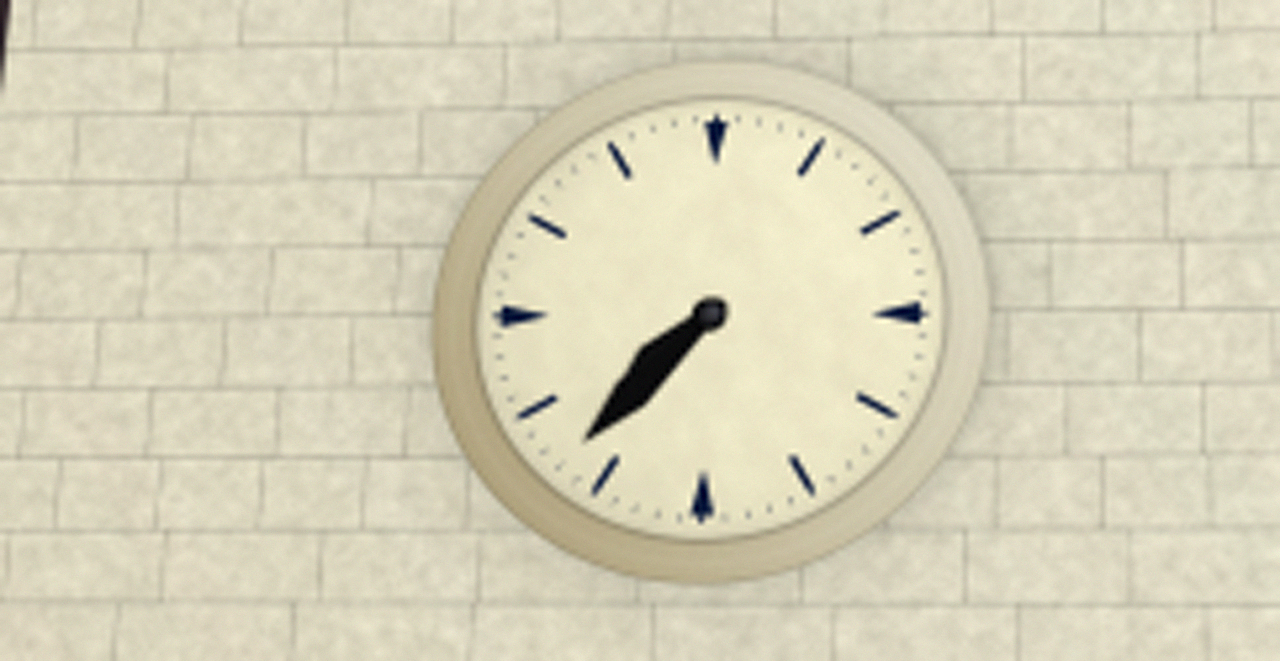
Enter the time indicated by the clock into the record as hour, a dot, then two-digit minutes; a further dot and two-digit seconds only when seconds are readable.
7.37
